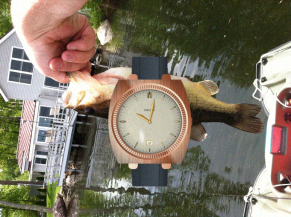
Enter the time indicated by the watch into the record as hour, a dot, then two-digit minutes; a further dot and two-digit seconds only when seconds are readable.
10.02
